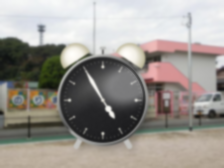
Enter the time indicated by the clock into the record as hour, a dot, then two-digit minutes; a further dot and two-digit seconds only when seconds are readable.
4.55
